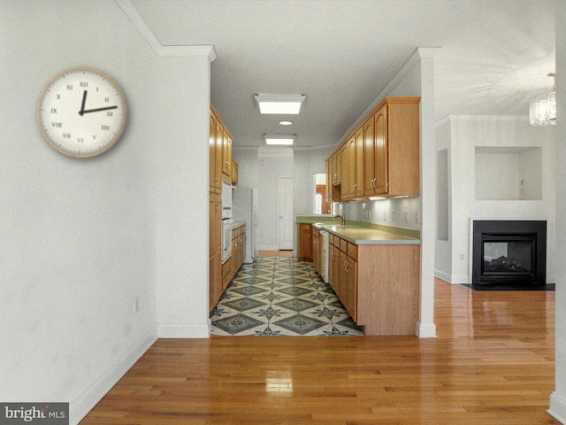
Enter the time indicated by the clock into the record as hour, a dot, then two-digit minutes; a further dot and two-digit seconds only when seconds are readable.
12.13
